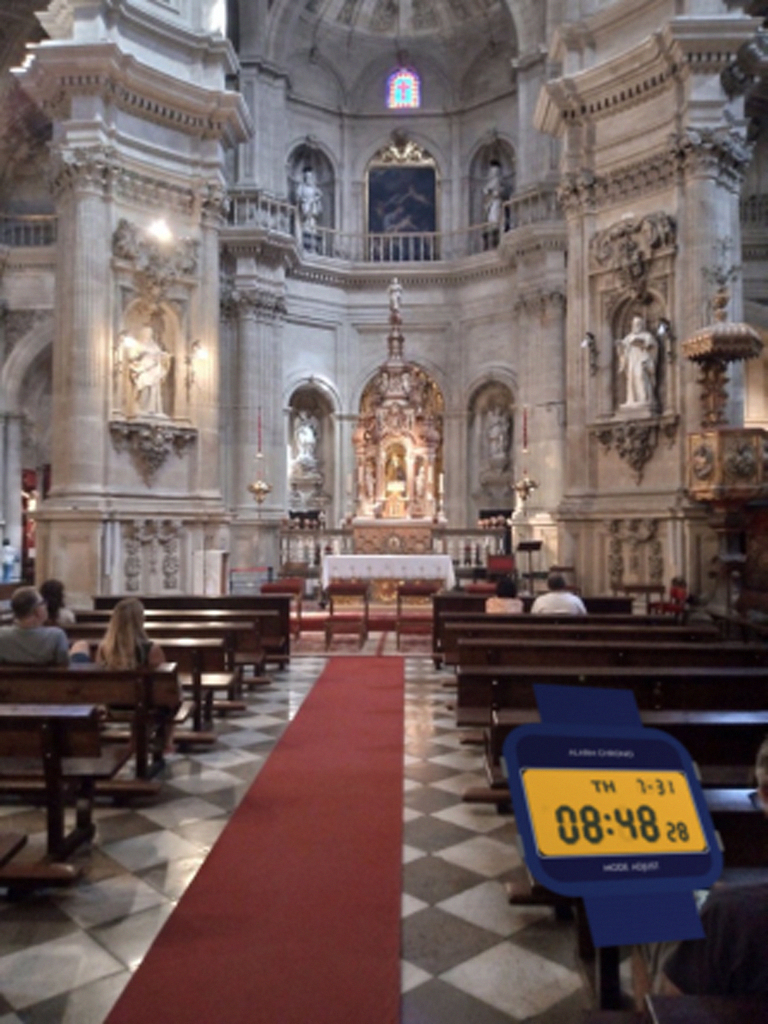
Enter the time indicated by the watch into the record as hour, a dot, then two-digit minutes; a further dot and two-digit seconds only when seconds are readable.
8.48.28
